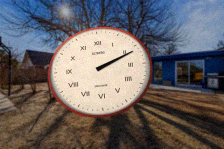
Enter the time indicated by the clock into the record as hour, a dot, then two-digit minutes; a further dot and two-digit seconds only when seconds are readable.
2.11
